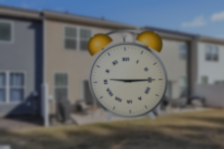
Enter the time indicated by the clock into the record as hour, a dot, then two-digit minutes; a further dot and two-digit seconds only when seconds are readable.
9.15
